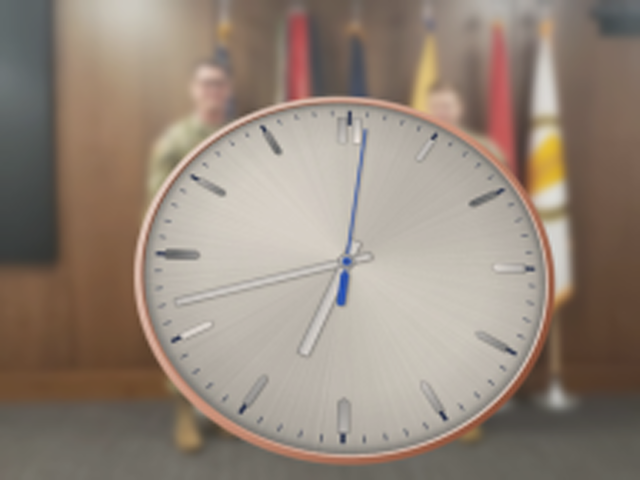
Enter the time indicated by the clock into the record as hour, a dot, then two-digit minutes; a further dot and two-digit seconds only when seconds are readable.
6.42.01
